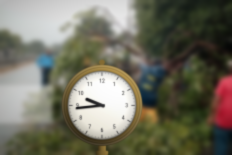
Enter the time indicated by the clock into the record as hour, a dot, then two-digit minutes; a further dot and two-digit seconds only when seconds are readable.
9.44
